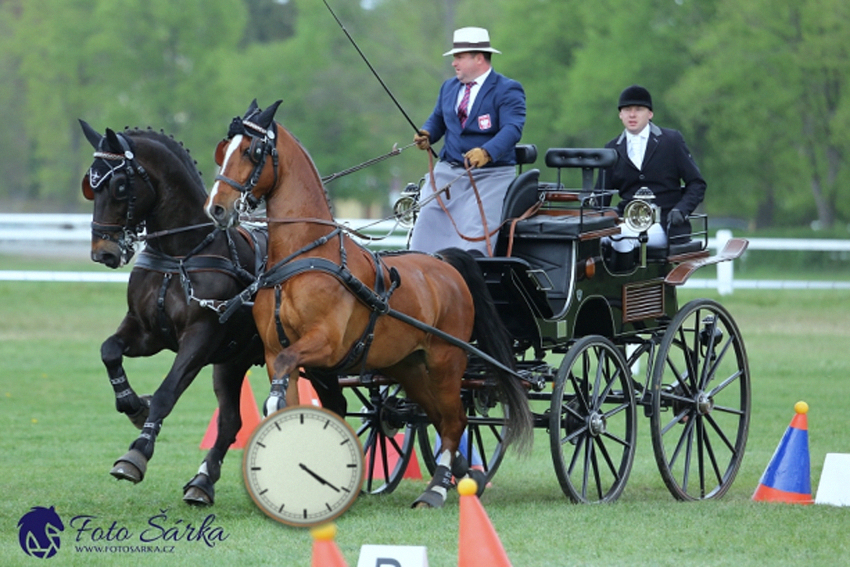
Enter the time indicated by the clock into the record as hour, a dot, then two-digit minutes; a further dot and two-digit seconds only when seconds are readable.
4.21
